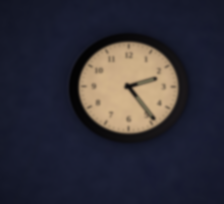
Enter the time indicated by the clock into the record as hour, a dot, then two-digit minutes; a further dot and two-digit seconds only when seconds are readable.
2.24
